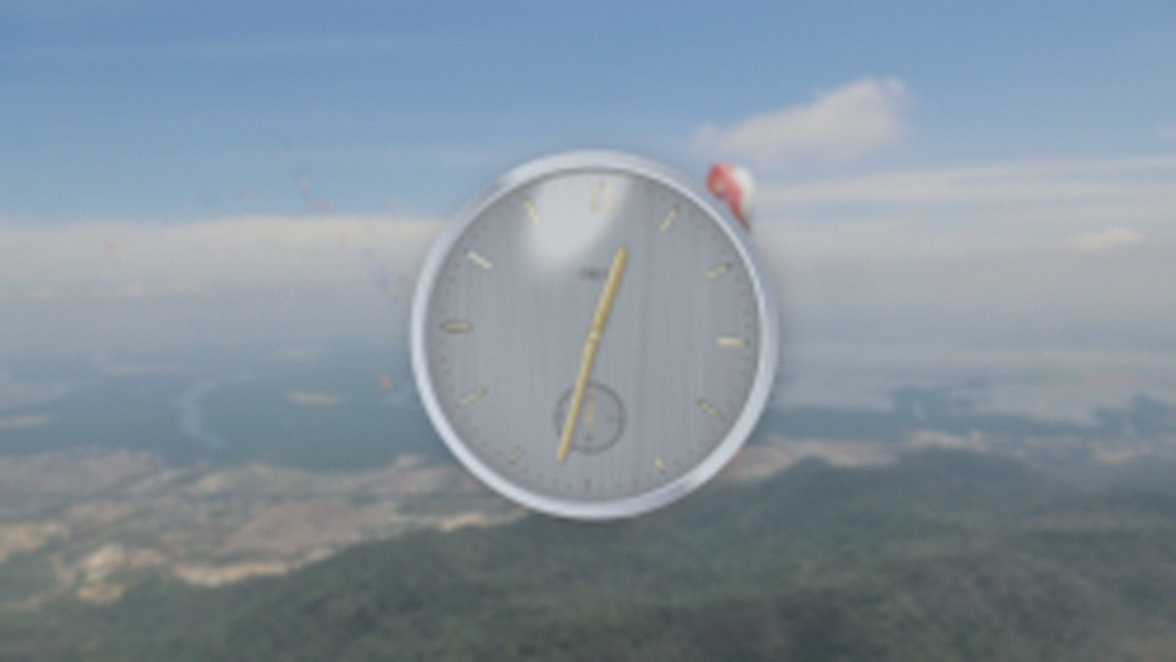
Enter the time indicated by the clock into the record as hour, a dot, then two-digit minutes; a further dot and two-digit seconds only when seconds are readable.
12.32
